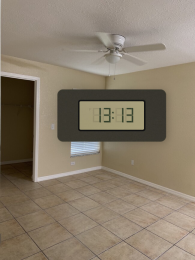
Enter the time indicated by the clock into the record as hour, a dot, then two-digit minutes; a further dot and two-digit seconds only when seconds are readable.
13.13
